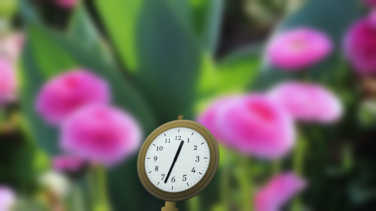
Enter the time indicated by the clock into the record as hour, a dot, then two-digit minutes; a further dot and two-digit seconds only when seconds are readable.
12.33
